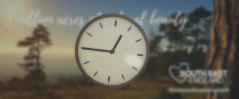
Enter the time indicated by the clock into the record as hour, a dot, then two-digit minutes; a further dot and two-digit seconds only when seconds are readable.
12.45
